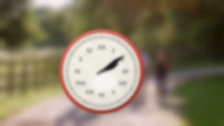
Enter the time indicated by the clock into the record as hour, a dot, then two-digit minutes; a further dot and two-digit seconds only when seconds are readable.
2.09
